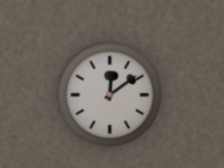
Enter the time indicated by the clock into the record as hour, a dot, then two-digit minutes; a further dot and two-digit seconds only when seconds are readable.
12.09
